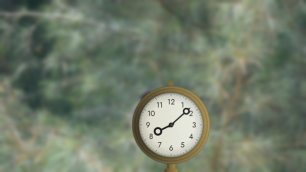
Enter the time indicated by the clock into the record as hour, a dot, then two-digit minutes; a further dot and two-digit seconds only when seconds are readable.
8.08
